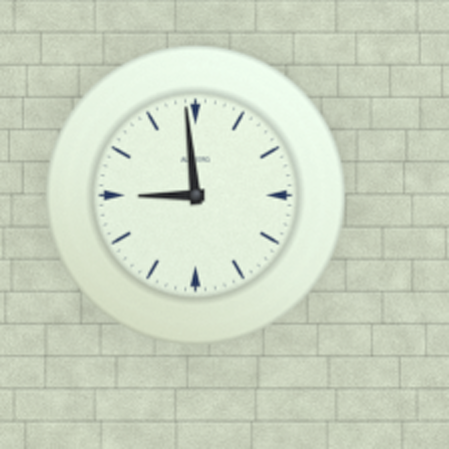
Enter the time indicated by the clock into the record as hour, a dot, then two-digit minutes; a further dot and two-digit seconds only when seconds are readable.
8.59
